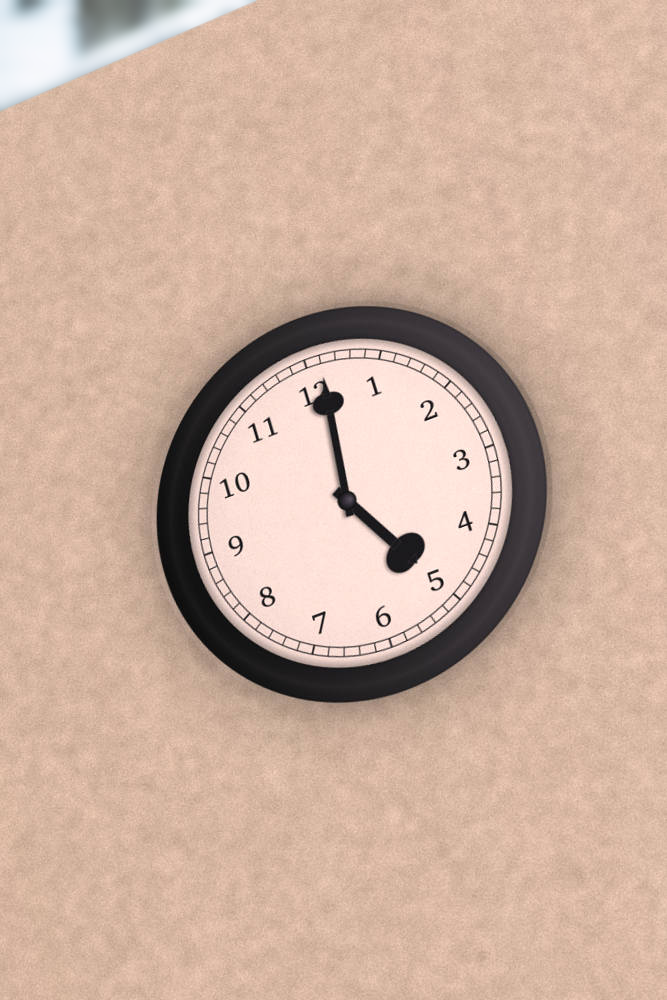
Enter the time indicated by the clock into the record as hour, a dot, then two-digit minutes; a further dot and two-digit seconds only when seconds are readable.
5.01
